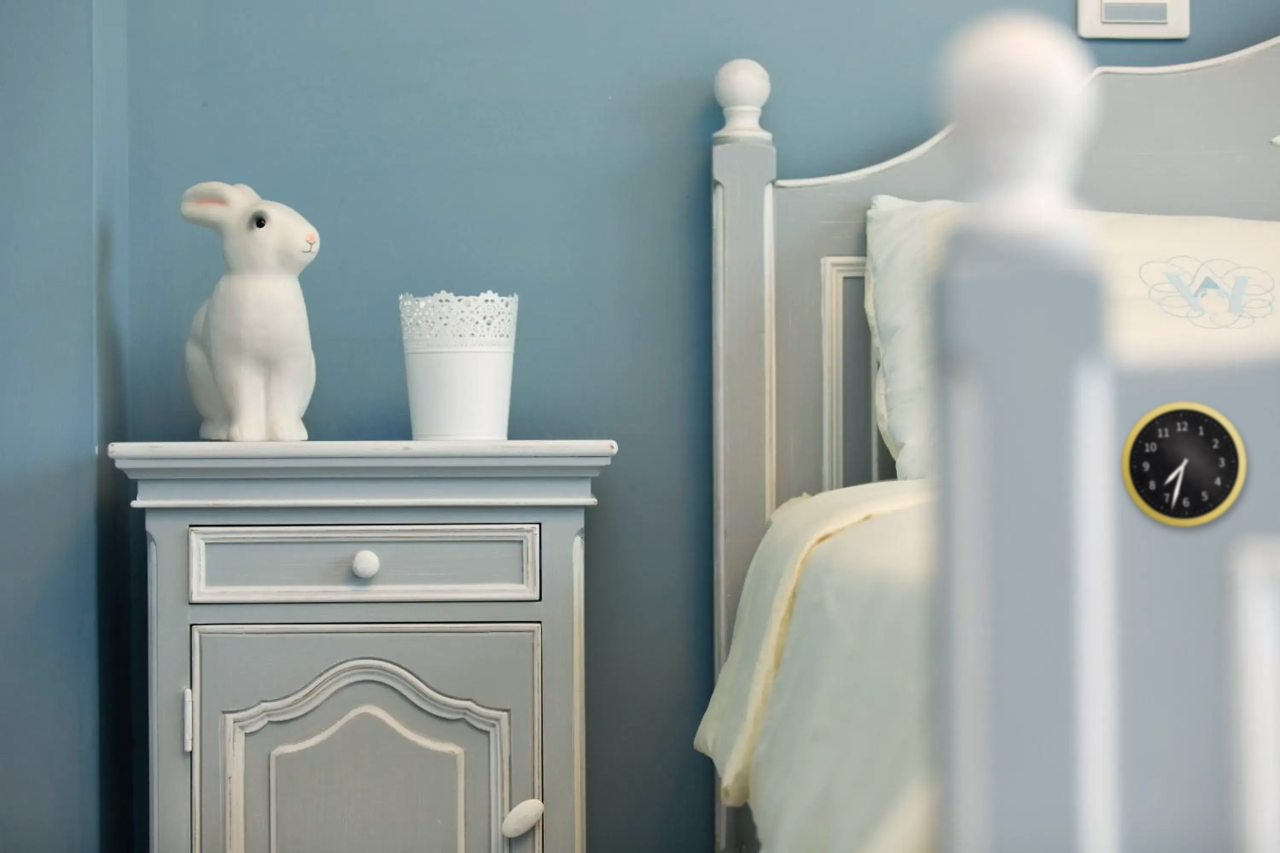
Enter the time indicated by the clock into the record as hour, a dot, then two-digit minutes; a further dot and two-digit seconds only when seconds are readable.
7.33
